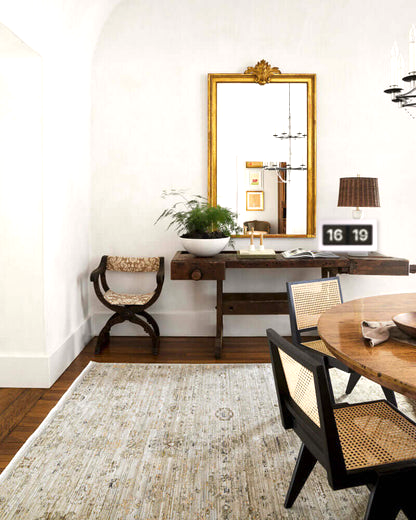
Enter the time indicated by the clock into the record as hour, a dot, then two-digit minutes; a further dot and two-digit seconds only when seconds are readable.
16.19
